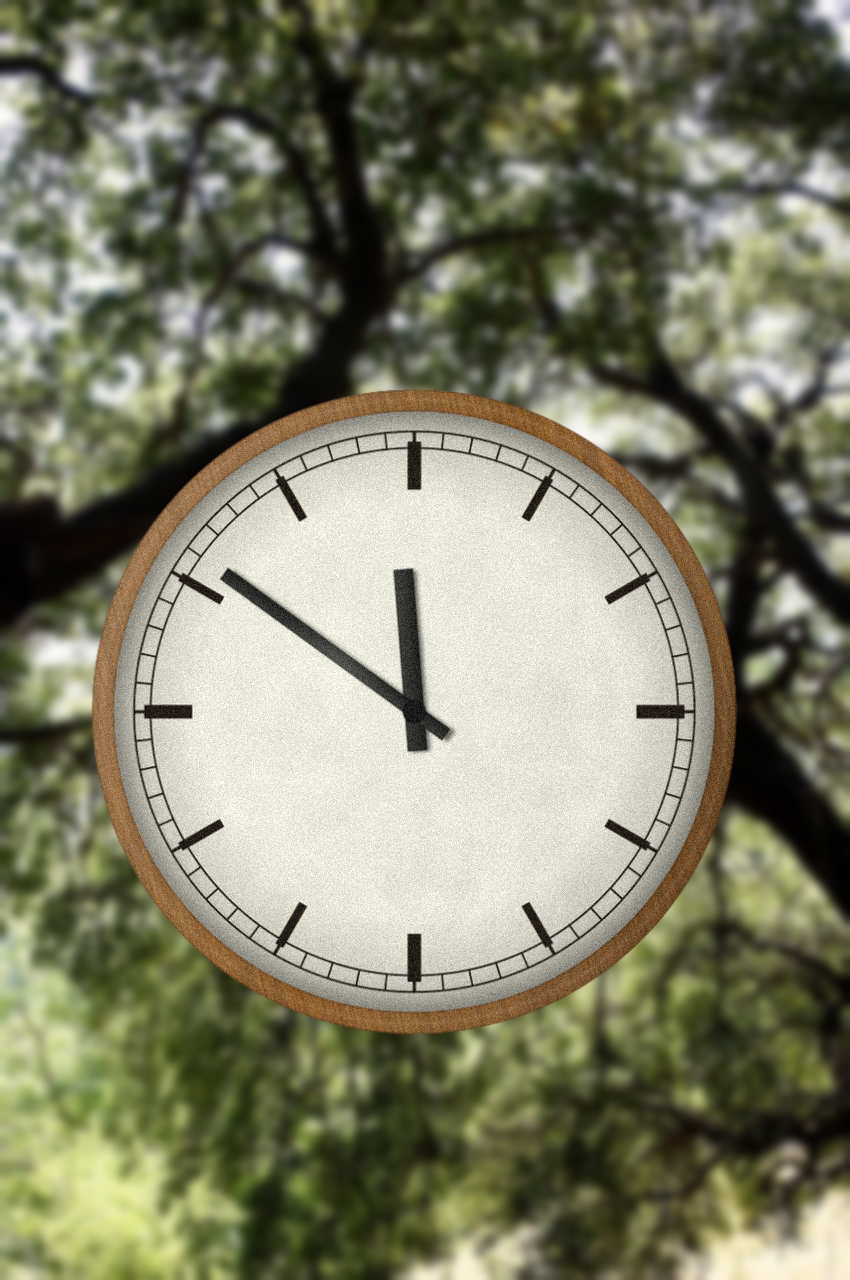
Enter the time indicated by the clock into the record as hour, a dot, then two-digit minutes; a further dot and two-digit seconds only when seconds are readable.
11.51
